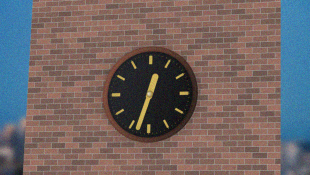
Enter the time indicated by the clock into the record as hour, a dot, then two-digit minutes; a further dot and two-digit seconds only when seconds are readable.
12.33
